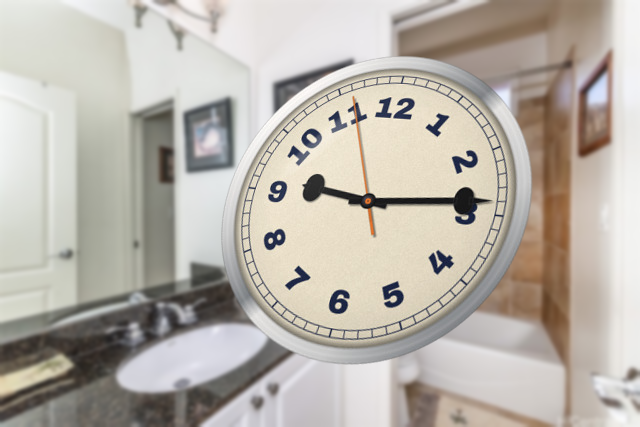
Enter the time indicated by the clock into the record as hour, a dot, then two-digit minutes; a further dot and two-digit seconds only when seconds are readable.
9.13.56
